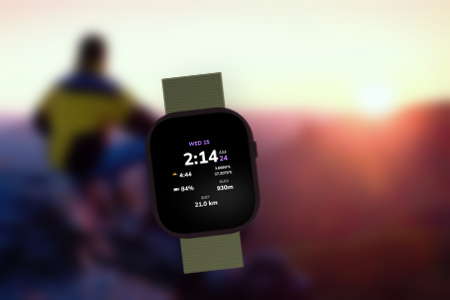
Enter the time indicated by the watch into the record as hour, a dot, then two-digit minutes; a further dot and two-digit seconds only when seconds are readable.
2.14
